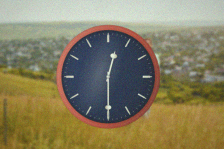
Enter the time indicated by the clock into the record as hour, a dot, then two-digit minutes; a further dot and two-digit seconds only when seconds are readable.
12.30
